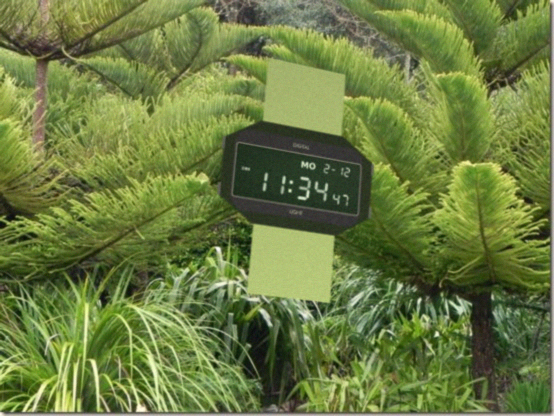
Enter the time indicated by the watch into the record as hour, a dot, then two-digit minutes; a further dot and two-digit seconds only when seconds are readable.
11.34.47
